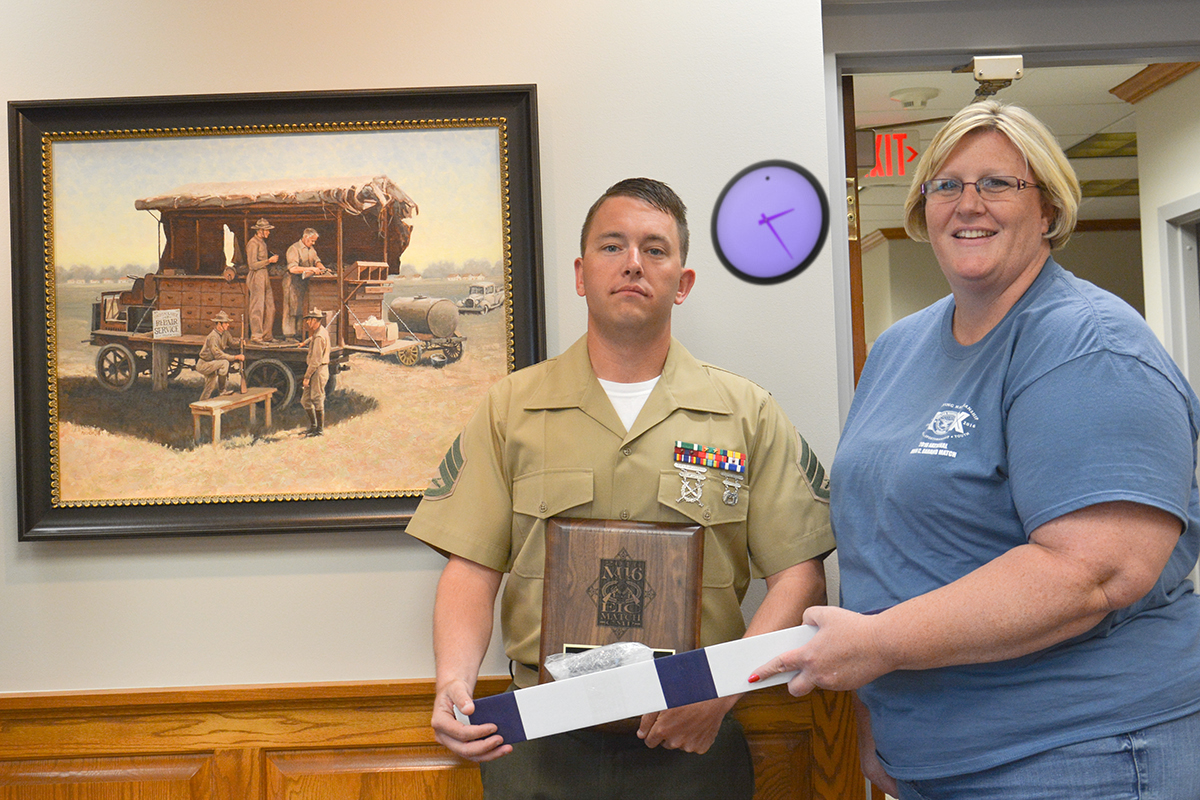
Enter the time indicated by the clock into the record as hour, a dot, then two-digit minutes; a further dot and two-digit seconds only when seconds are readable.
2.24
